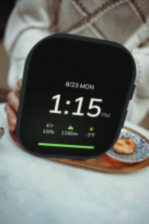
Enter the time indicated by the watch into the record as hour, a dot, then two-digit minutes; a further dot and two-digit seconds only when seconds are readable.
1.15
